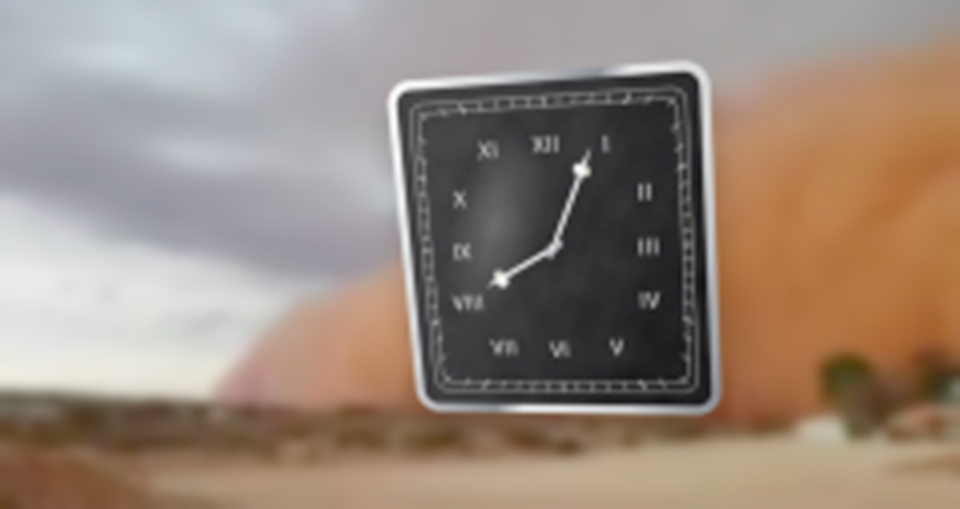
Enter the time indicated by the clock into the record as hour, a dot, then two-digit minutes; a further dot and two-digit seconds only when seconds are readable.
8.04
